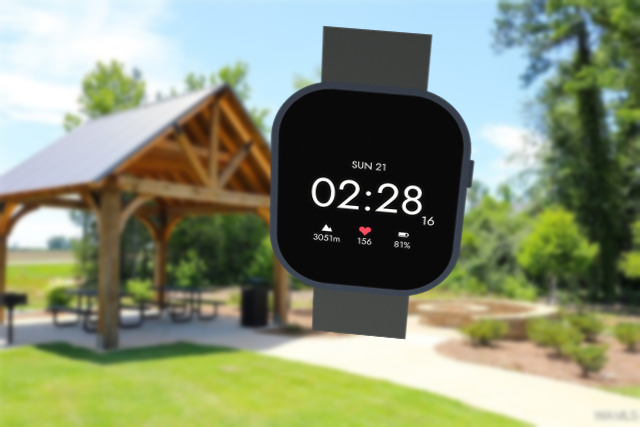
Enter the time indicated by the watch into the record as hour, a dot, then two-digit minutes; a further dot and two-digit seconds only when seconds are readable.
2.28.16
